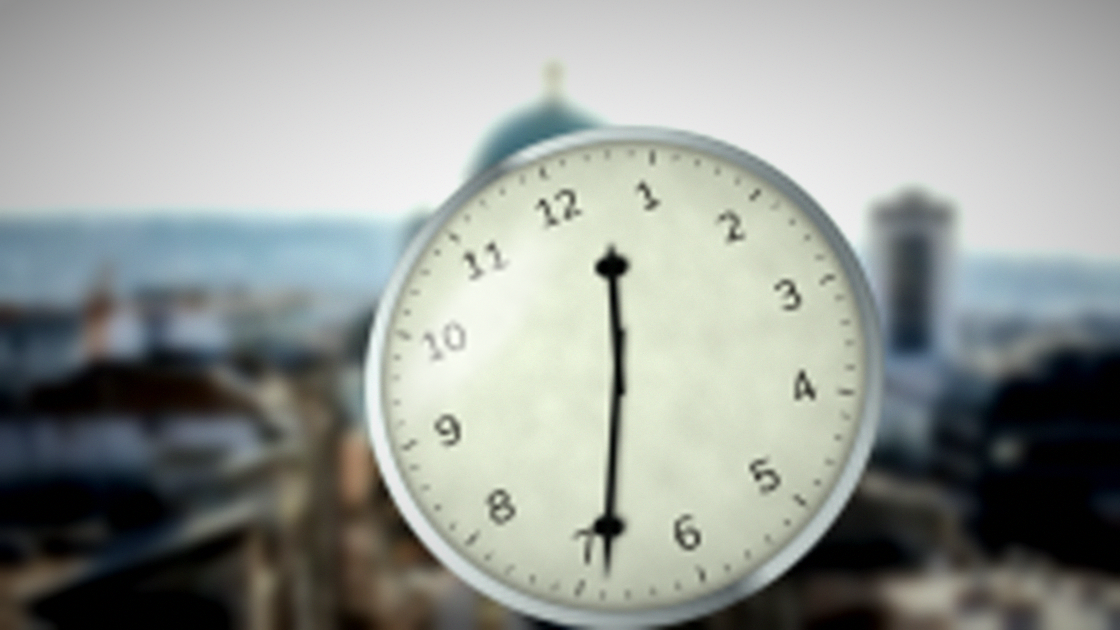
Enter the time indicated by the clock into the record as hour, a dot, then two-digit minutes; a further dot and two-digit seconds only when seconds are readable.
12.34
